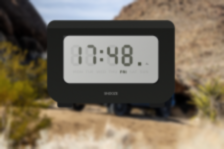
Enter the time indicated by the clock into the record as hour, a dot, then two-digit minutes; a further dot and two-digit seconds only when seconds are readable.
17.48
